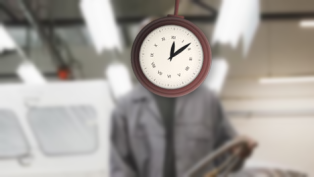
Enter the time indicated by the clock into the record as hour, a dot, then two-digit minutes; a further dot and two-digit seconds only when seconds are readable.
12.08
